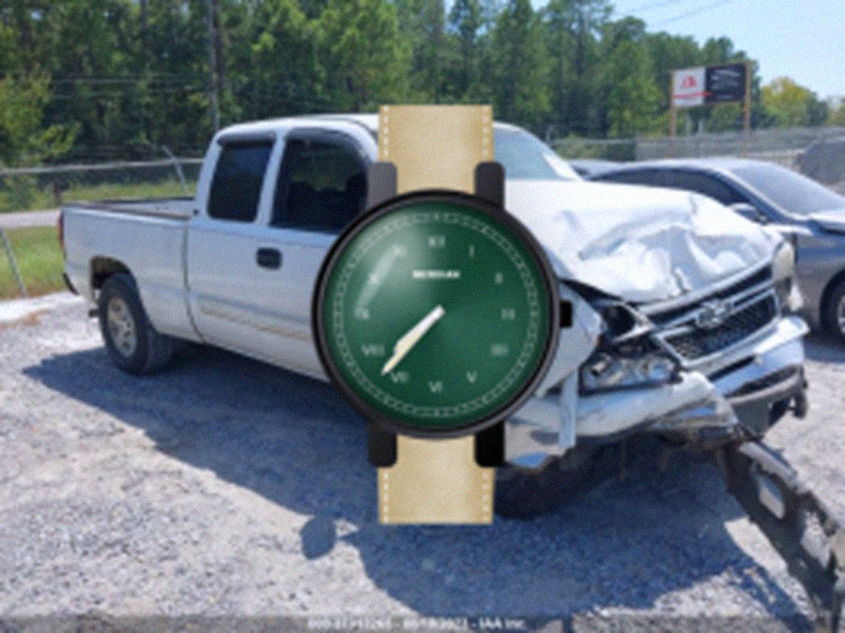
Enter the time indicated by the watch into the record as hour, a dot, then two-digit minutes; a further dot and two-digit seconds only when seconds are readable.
7.37
